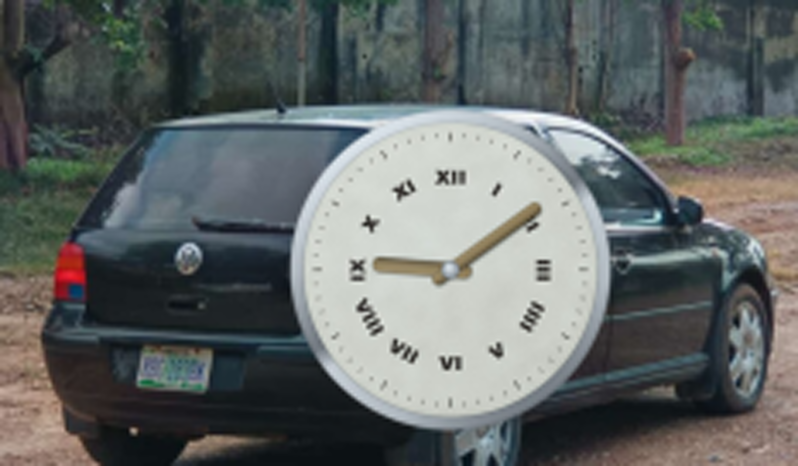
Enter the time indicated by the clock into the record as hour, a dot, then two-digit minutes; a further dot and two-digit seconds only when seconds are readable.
9.09
